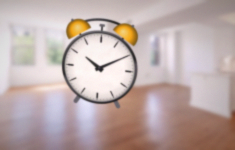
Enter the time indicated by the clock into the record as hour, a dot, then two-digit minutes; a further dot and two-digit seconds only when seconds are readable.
10.10
